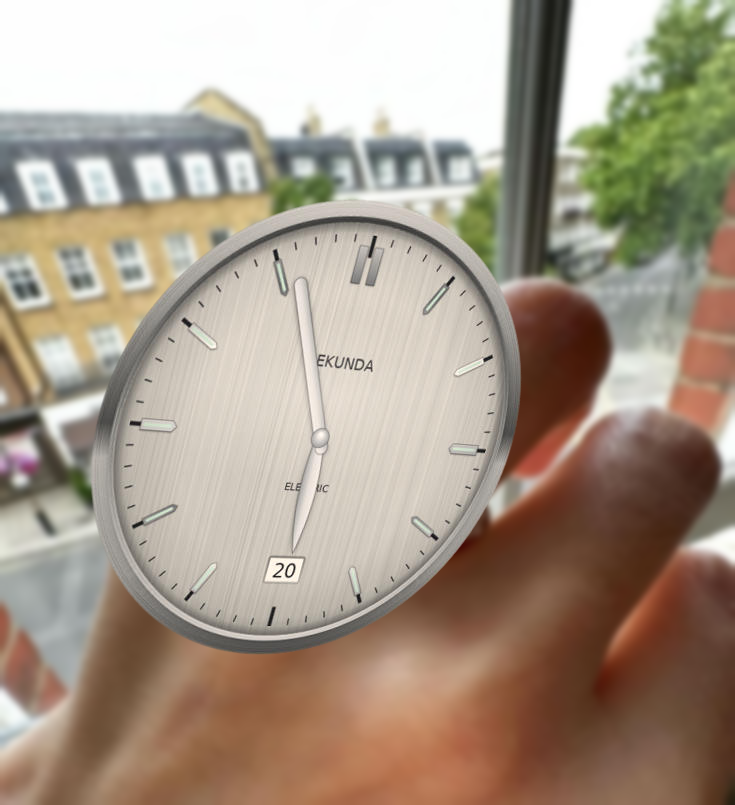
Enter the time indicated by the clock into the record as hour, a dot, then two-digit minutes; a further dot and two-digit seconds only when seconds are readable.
5.56
